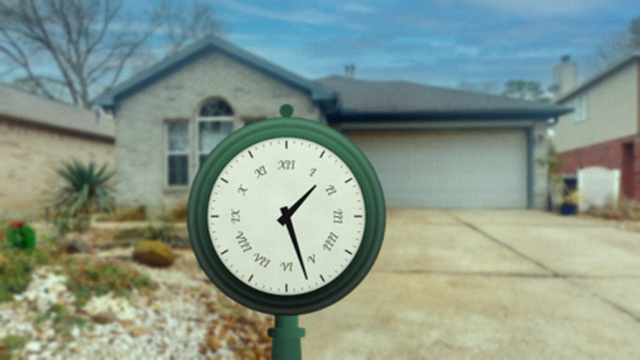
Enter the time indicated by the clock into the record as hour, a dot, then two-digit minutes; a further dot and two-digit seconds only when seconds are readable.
1.27
